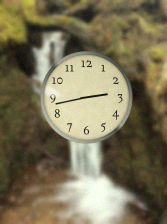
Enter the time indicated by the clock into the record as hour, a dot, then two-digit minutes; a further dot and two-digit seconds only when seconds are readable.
2.43
